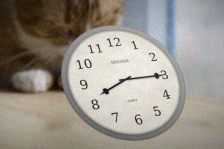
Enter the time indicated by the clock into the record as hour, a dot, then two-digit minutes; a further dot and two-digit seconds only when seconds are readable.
8.15
